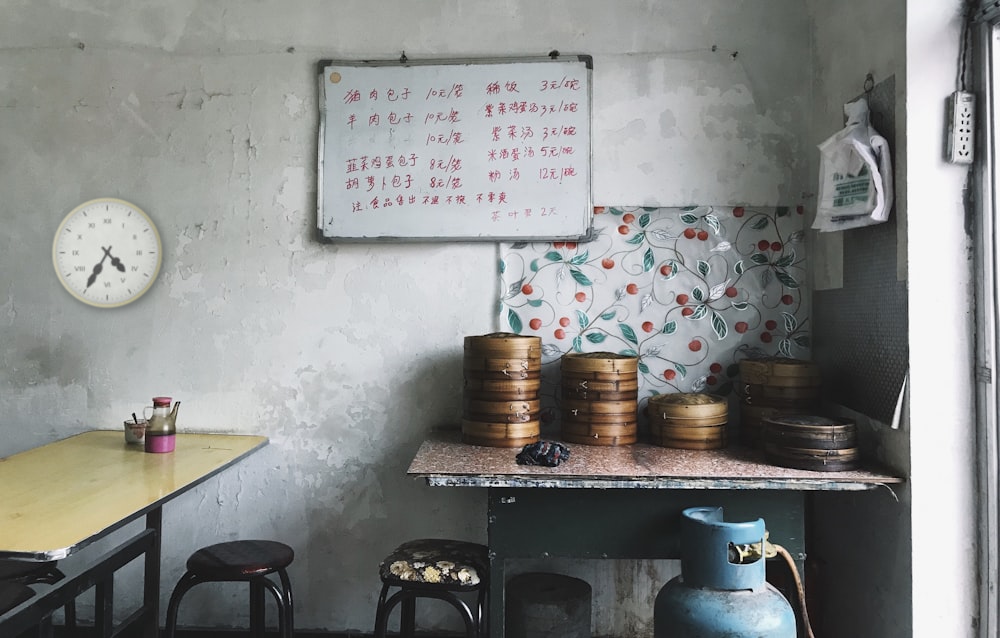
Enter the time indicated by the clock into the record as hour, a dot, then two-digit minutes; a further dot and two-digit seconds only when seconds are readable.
4.35
